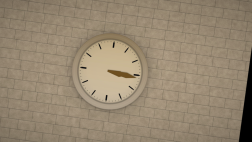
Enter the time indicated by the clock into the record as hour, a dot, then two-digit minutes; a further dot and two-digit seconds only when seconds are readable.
3.16
